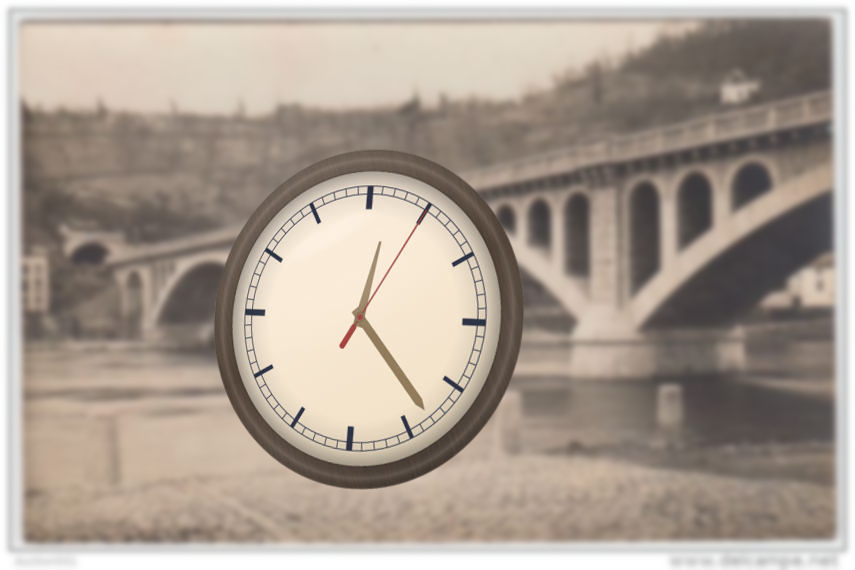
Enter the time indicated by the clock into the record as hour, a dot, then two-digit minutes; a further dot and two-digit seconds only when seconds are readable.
12.23.05
